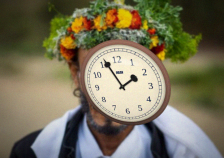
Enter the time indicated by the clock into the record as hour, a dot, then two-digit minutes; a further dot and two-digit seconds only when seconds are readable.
1.56
